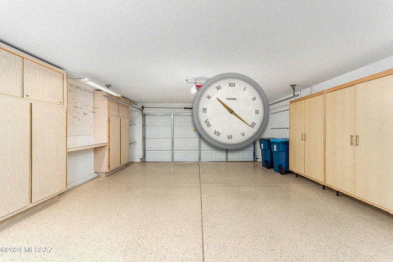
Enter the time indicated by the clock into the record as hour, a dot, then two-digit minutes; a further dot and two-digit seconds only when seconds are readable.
10.21
